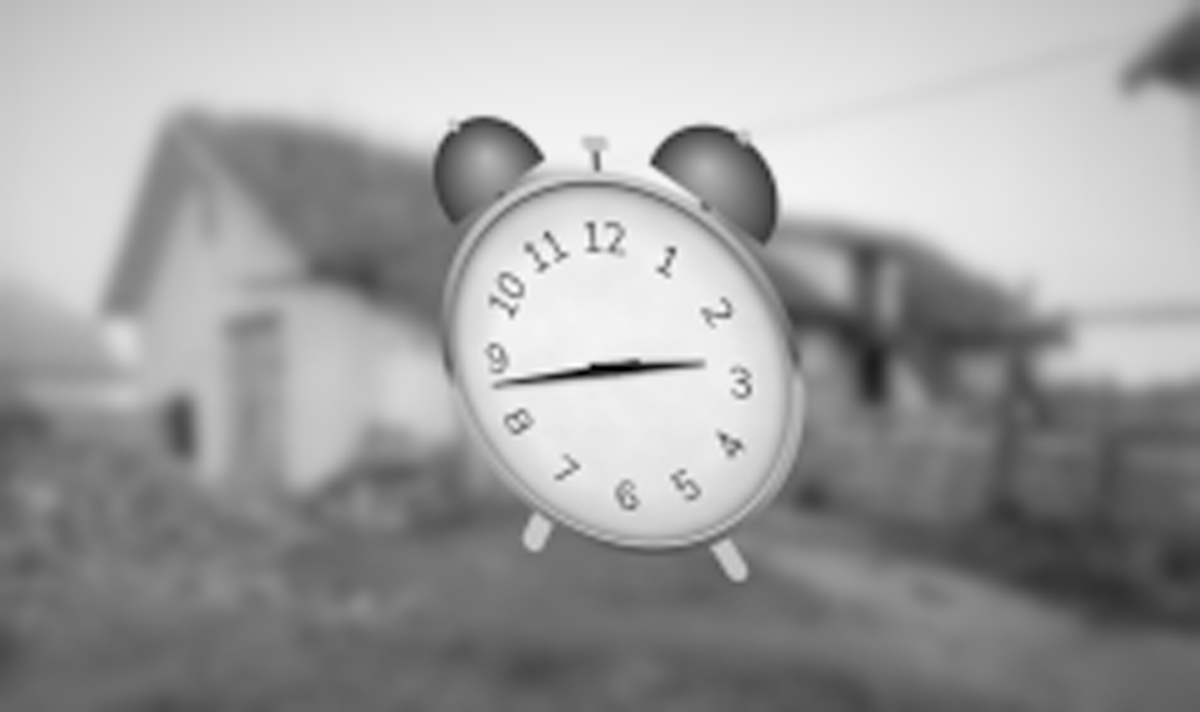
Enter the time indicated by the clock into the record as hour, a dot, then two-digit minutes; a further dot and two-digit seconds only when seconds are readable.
2.43
